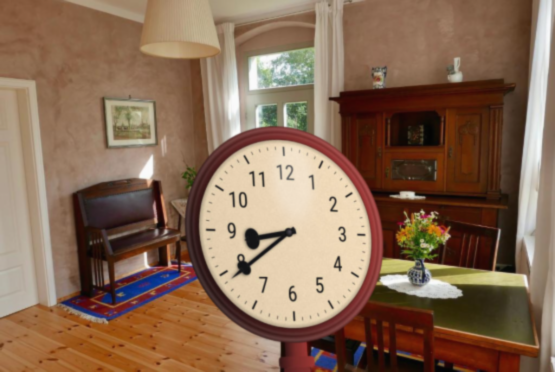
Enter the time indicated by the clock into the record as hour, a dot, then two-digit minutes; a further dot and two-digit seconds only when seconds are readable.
8.39
